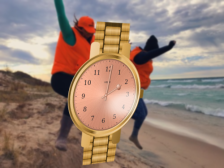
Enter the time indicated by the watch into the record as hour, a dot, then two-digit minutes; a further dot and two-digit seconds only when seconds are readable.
2.01
